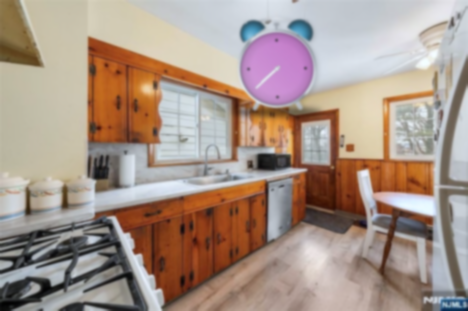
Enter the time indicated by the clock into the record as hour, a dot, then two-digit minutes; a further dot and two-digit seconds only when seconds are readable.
7.38
